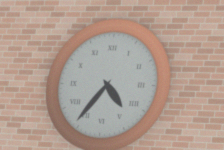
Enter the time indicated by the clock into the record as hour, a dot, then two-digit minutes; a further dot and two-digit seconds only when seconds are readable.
4.36
